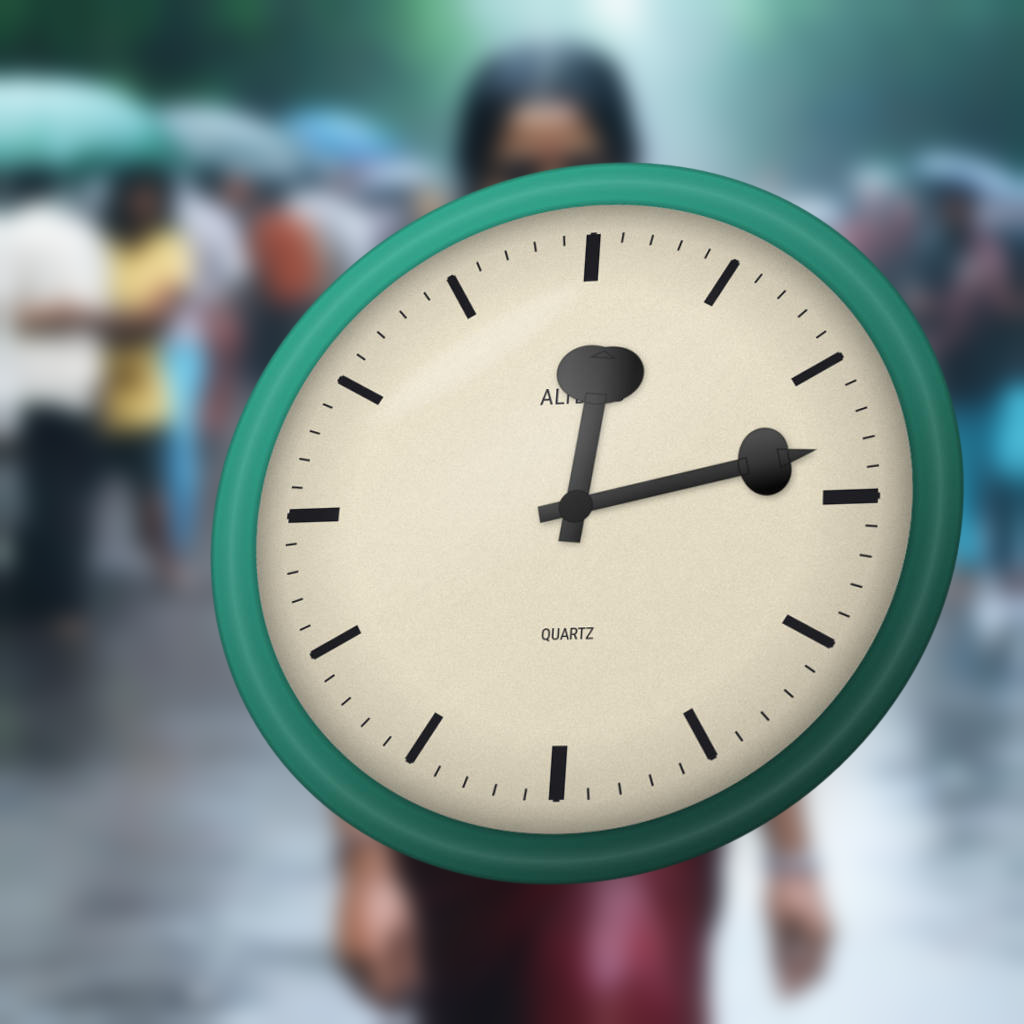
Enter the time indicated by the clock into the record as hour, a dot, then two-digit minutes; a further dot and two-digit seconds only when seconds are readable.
12.13
